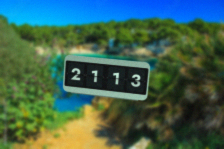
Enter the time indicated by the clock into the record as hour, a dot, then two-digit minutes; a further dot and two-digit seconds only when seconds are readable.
21.13
